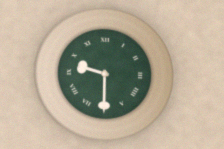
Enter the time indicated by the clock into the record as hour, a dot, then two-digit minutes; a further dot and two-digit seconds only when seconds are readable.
9.30
